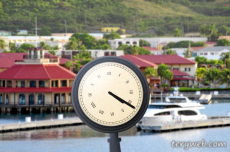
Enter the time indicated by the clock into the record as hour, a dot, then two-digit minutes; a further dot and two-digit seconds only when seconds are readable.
4.21
